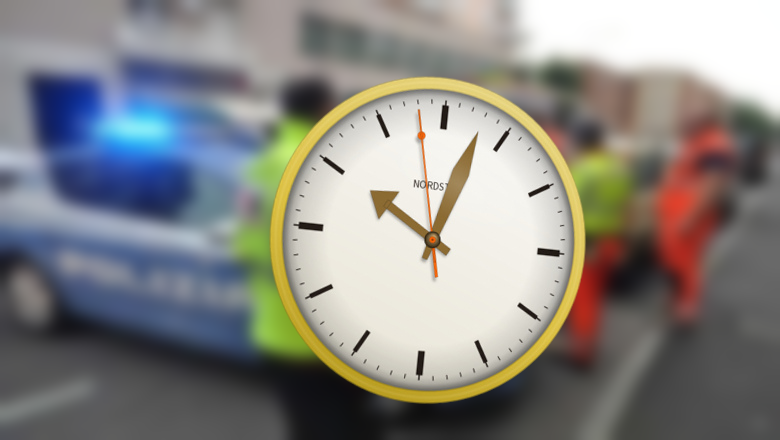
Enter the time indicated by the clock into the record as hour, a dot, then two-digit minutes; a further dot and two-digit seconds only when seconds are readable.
10.02.58
